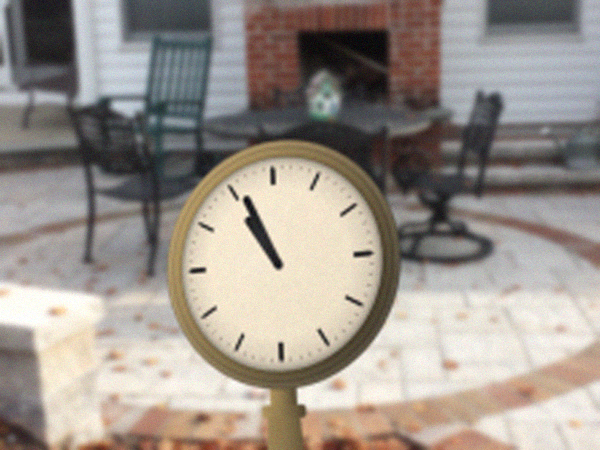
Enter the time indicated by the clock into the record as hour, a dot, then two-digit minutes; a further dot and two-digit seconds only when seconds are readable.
10.56
